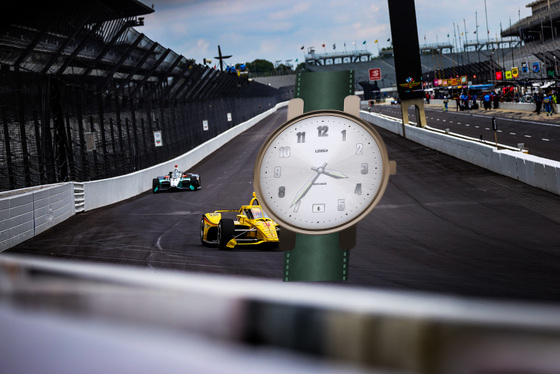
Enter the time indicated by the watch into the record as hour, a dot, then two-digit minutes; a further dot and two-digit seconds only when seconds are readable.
3.36
